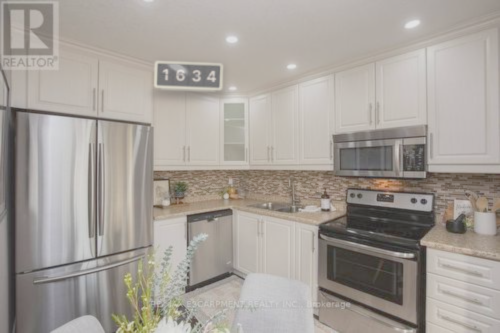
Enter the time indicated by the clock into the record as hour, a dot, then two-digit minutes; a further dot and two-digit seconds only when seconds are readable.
16.34
